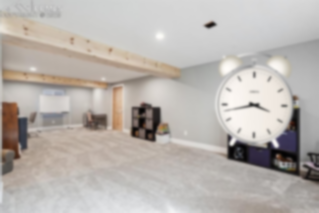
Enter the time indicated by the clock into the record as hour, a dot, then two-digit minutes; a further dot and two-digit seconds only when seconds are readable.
3.43
